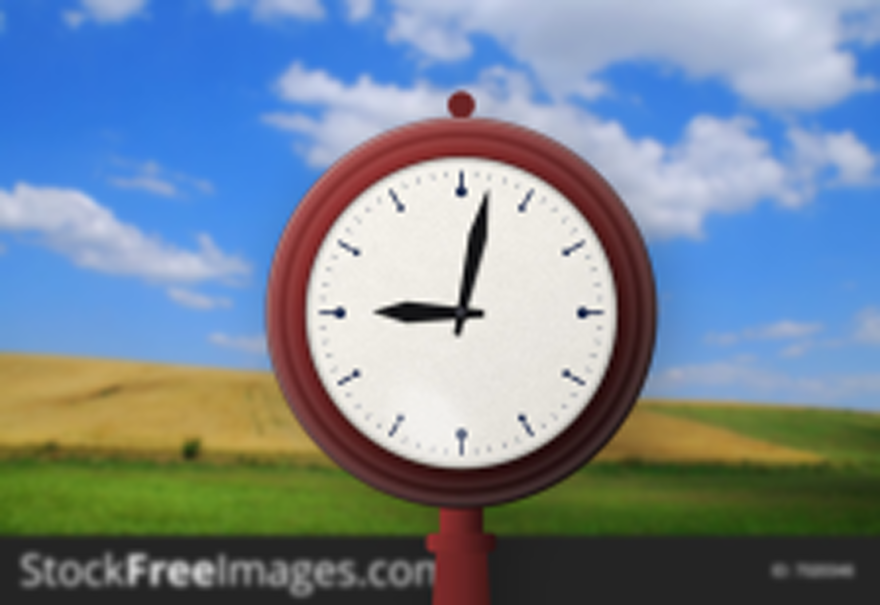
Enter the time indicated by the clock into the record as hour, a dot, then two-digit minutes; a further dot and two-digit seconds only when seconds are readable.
9.02
